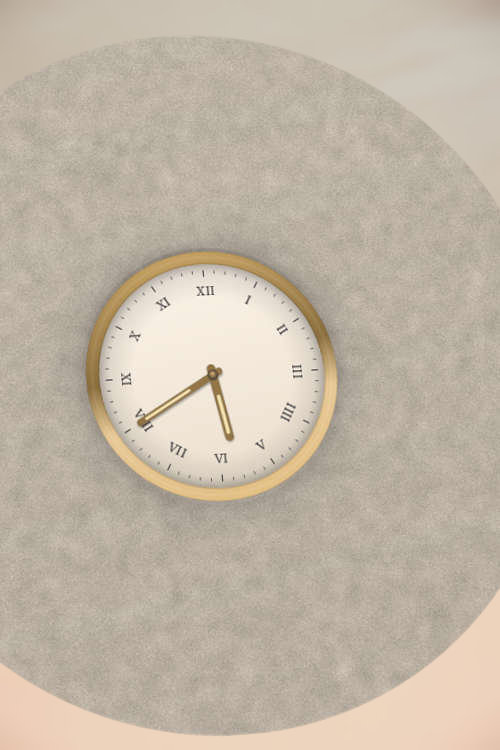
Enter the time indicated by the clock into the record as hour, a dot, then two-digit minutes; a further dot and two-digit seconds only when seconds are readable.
5.40
